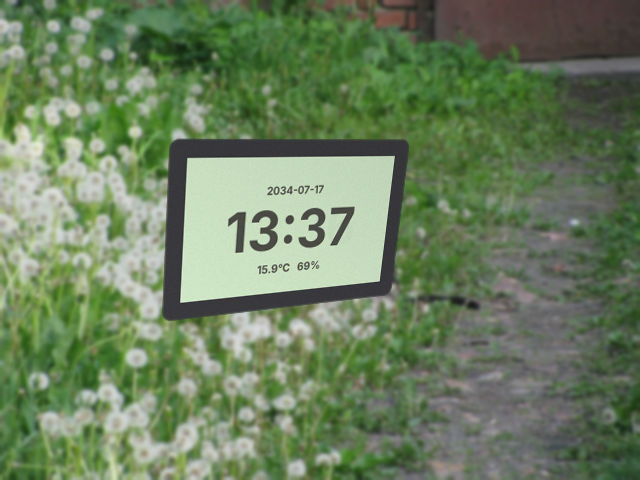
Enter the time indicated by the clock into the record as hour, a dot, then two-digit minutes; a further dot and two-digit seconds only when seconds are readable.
13.37
